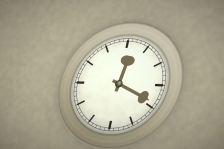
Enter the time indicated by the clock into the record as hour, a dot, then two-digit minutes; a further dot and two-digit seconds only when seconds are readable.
12.19
